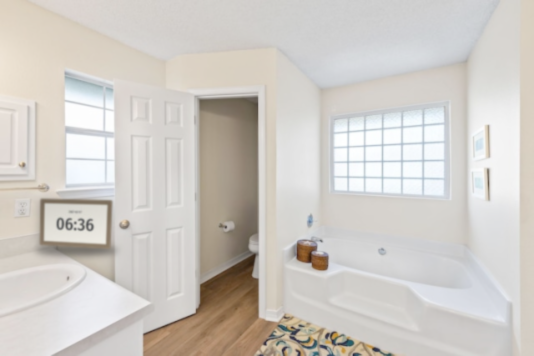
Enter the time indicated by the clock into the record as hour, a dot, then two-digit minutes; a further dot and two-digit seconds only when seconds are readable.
6.36
